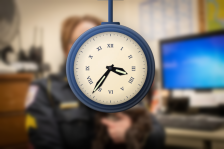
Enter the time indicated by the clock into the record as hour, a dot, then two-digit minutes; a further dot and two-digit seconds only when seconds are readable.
3.36
